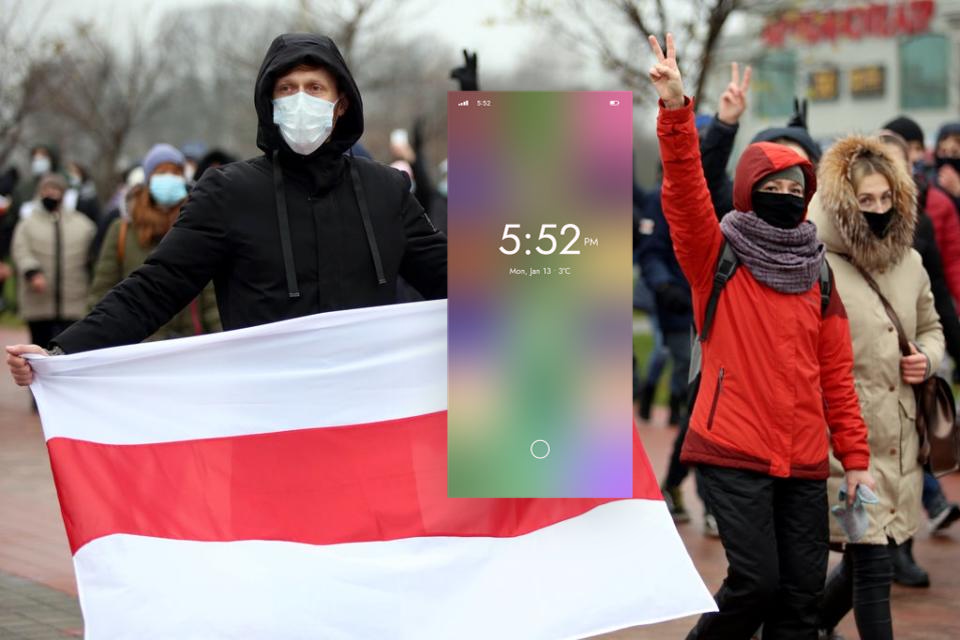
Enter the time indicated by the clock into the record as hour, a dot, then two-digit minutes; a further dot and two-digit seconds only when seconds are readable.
5.52
